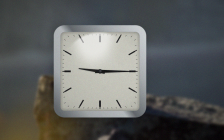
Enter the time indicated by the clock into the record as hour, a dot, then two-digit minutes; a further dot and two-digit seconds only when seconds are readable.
9.15
